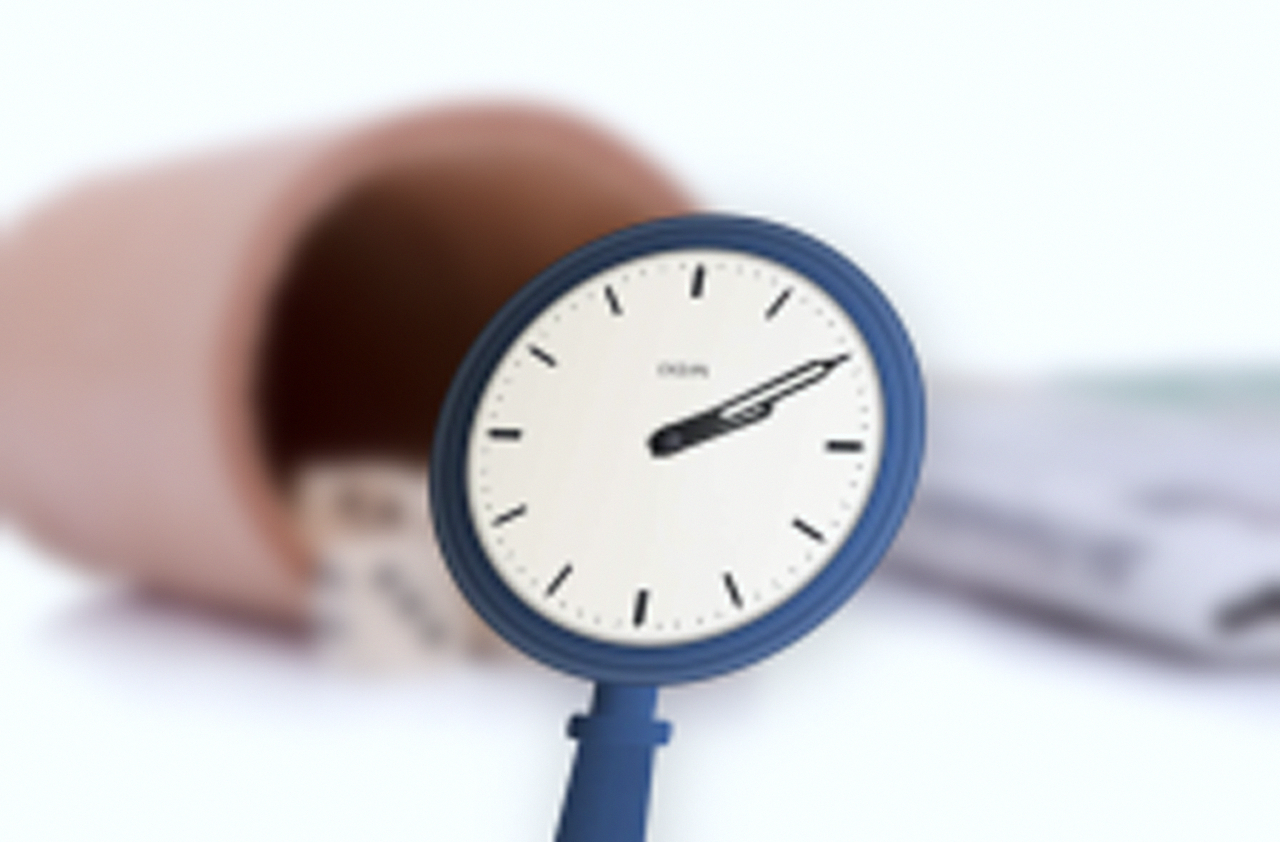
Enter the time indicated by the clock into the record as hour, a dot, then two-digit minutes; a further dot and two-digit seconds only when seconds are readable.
2.10
